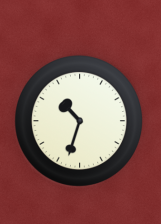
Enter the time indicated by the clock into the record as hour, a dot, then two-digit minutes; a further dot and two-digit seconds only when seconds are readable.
10.33
